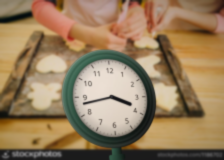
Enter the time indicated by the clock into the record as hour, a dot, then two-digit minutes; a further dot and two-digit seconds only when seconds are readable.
3.43
